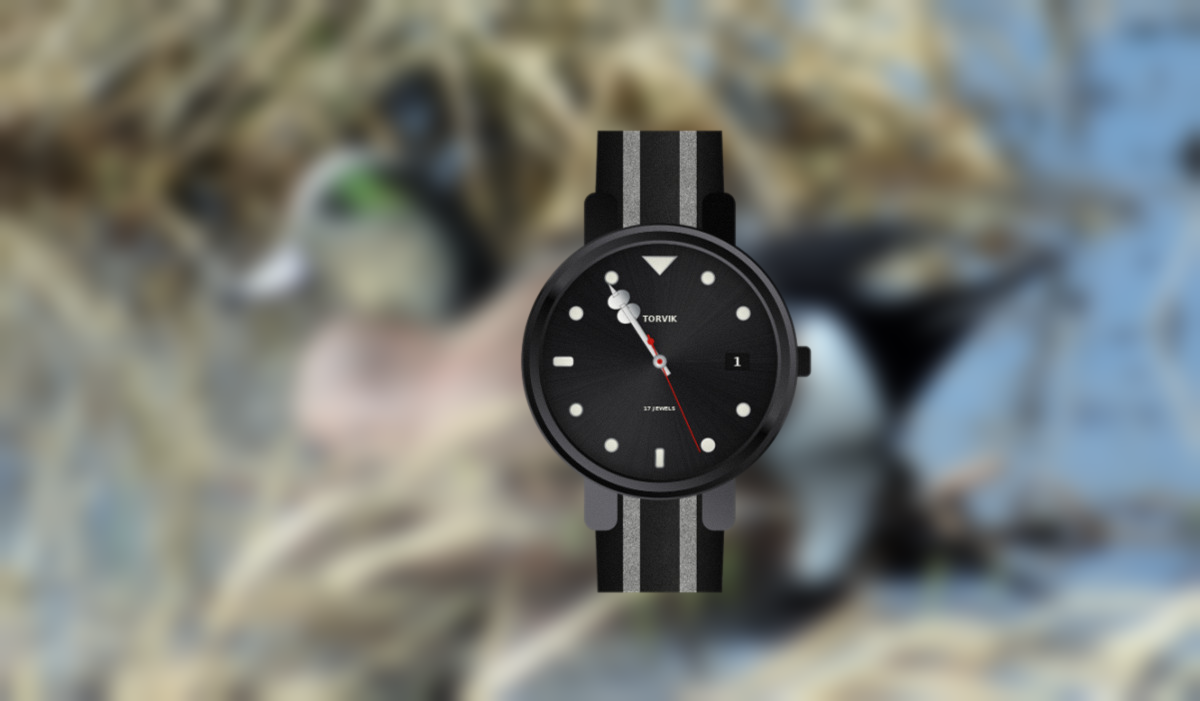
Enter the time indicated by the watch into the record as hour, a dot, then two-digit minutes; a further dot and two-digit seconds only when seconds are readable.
10.54.26
